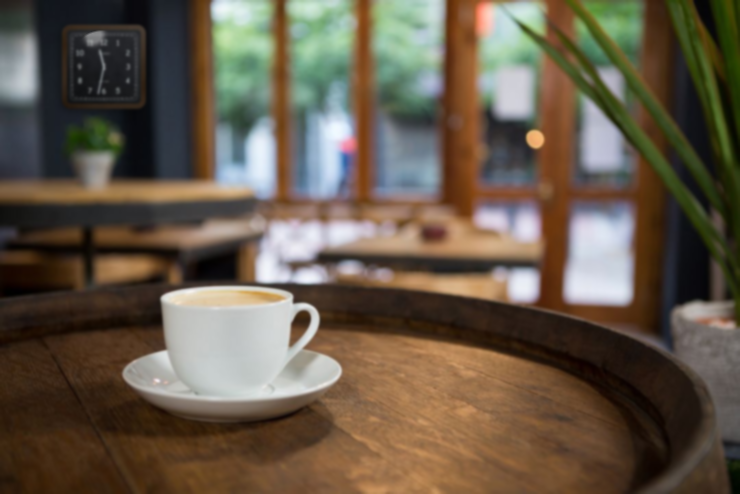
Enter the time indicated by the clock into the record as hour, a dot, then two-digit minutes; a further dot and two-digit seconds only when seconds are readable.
11.32
